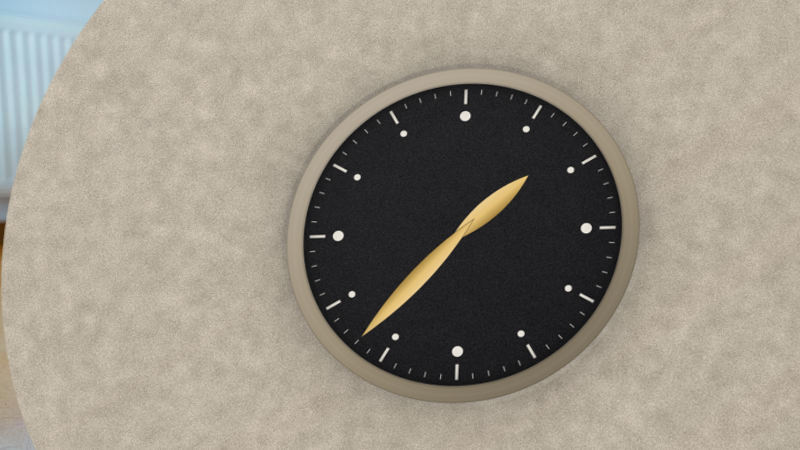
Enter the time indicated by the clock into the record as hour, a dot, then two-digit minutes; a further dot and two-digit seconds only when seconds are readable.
1.37
